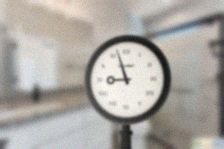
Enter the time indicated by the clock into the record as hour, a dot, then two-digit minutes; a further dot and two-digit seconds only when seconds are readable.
8.57
